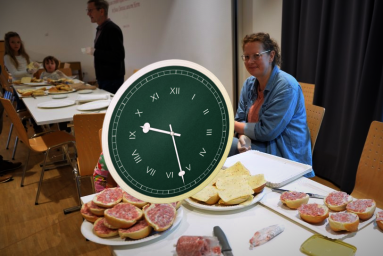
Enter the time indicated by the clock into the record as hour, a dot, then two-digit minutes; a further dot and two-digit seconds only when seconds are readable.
9.27
